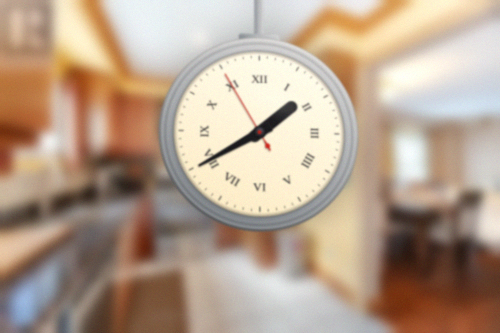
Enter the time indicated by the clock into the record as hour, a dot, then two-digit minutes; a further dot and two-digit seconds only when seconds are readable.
1.39.55
